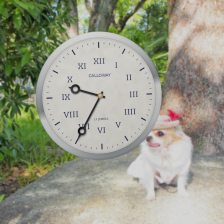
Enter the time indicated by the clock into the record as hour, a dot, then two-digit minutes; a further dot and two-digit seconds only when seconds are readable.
9.35
